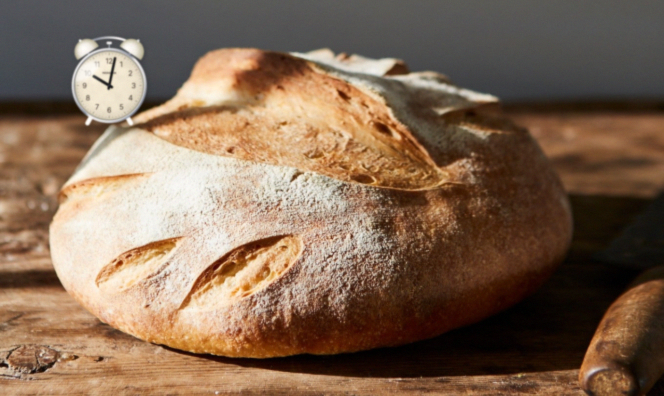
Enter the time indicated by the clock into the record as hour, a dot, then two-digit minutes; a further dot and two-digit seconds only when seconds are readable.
10.02
